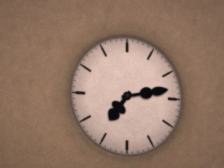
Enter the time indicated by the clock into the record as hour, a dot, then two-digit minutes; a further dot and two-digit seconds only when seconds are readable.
7.13
